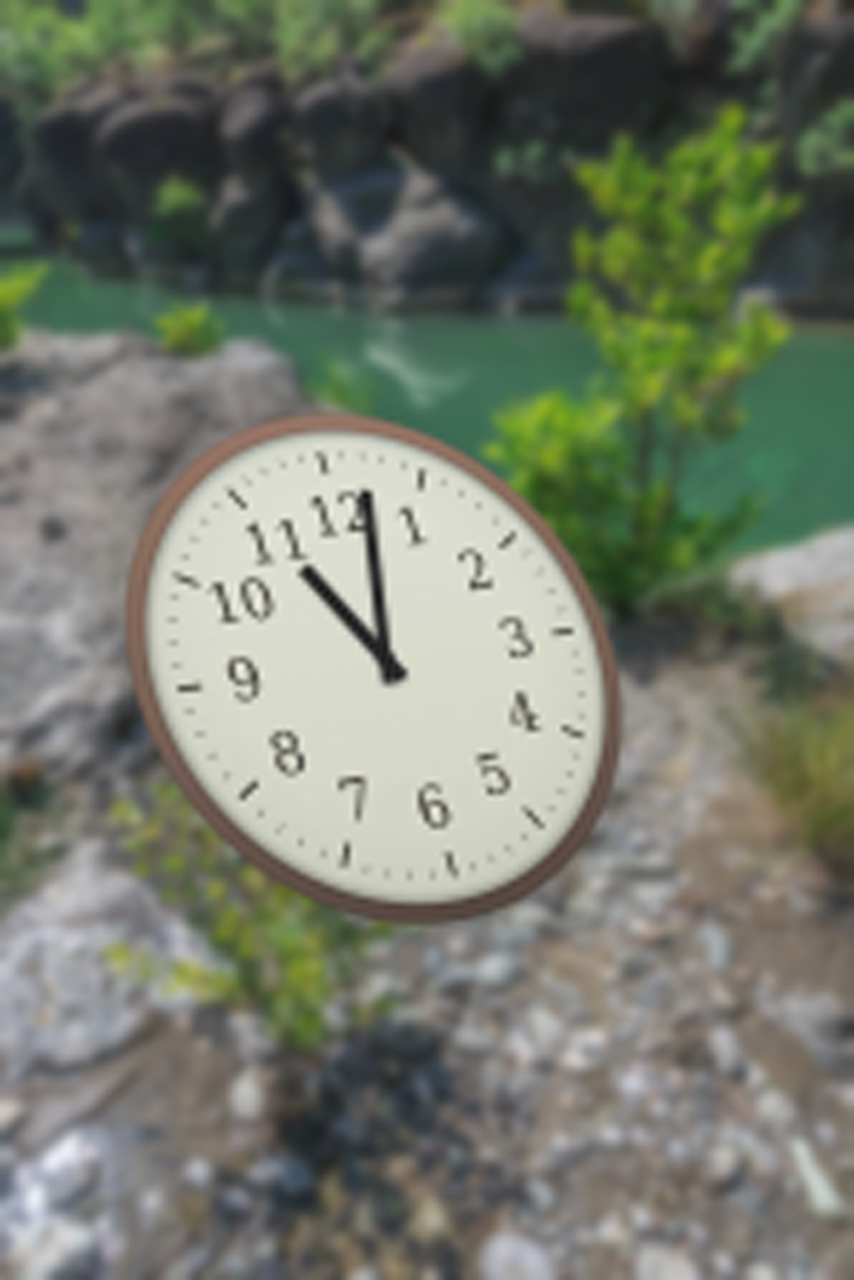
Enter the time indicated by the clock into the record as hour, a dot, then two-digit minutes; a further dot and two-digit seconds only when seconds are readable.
11.02
